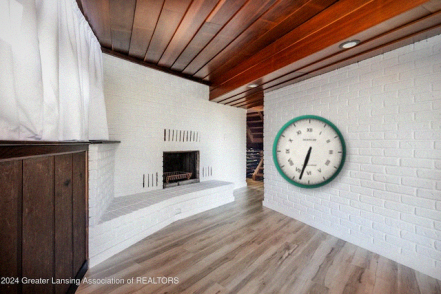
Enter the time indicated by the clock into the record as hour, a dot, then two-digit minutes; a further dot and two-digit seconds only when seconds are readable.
6.33
